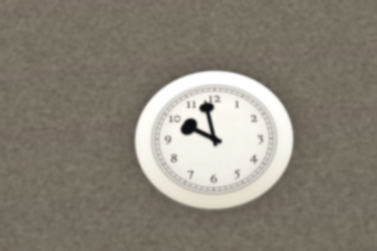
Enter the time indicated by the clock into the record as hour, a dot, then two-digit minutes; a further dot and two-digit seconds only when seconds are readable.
9.58
